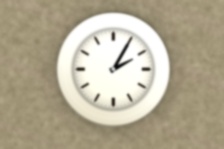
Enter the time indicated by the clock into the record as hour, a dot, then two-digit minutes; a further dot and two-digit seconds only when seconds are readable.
2.05
